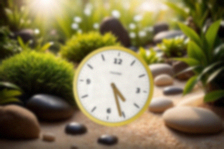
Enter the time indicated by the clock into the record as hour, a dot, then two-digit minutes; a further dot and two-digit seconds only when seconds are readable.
4.26
